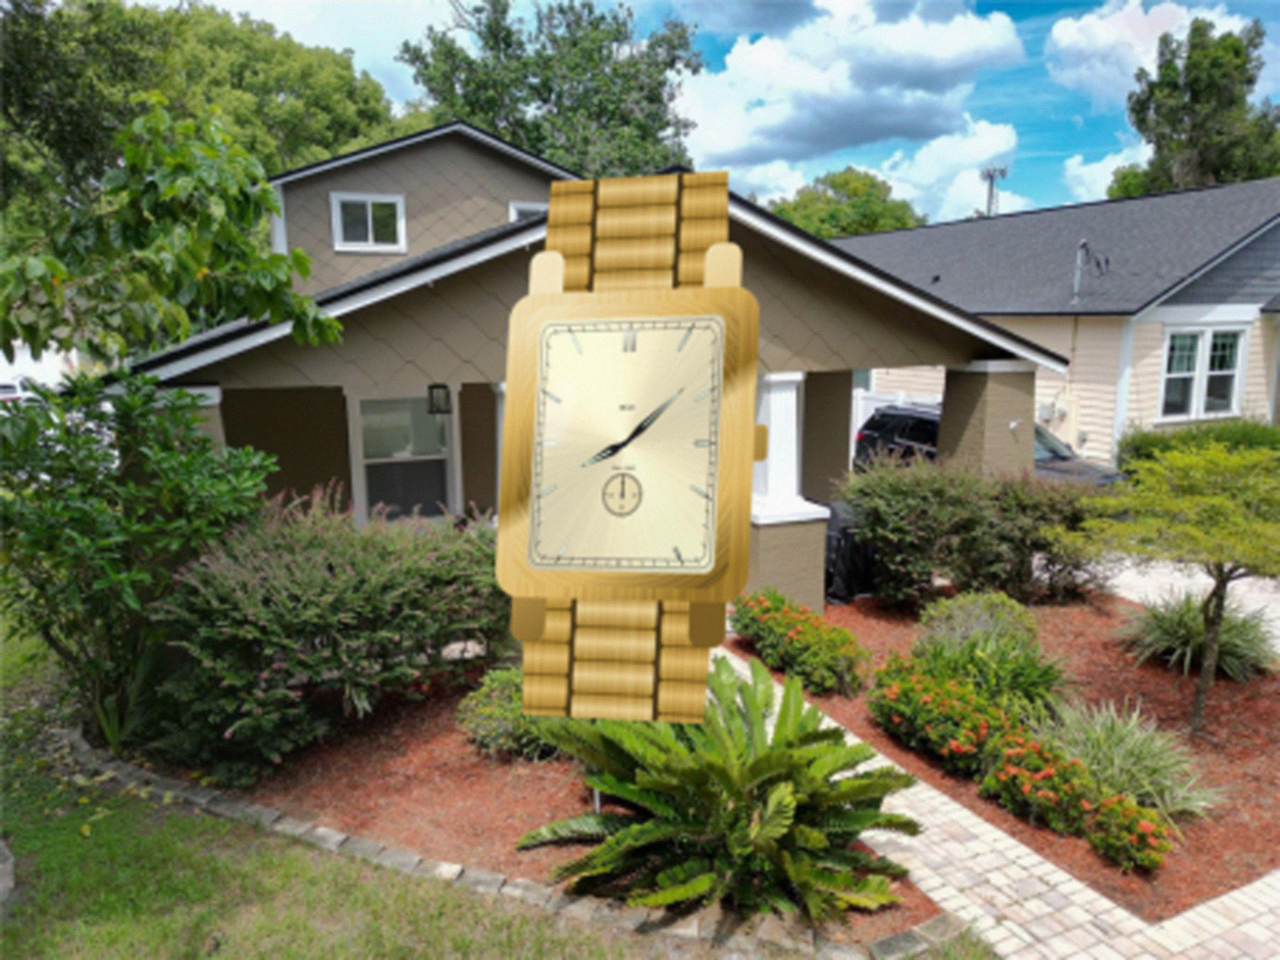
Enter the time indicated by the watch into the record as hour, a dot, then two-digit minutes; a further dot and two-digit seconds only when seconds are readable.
8.08
